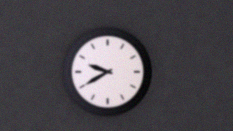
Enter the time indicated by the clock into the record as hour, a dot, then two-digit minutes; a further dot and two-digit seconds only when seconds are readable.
9.40
